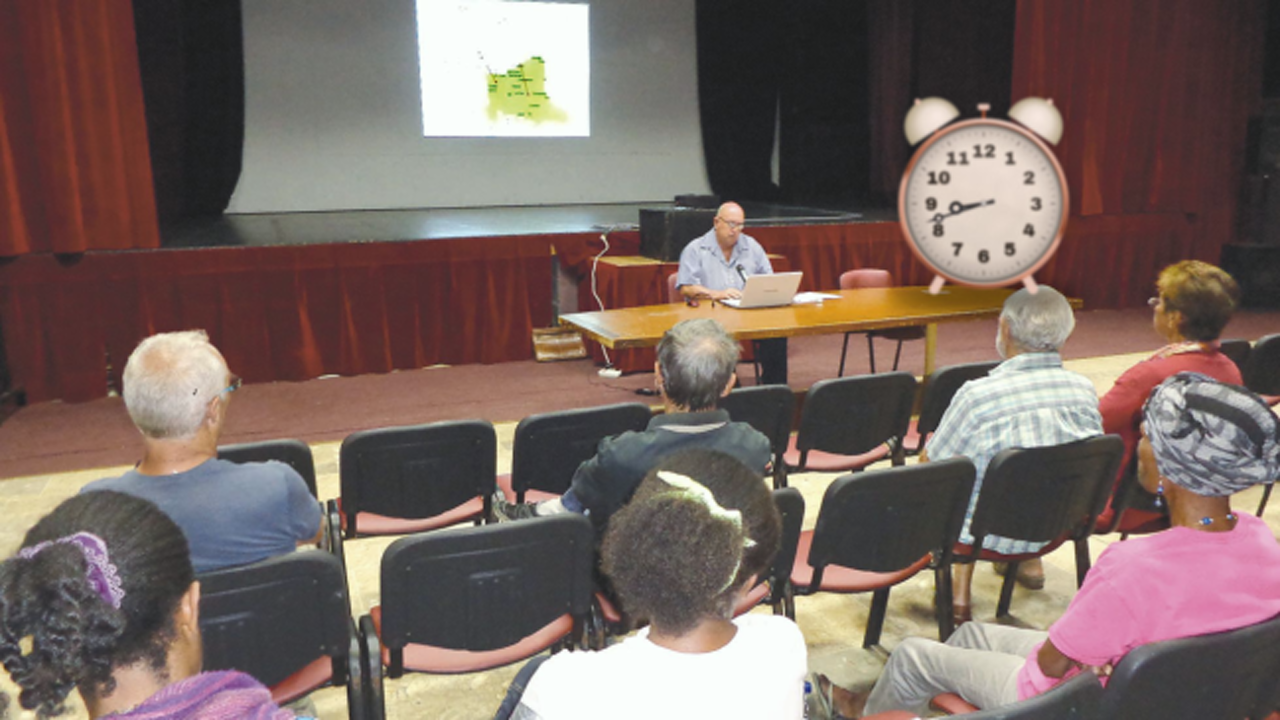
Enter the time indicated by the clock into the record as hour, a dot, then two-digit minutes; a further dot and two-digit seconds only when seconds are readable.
8.42
